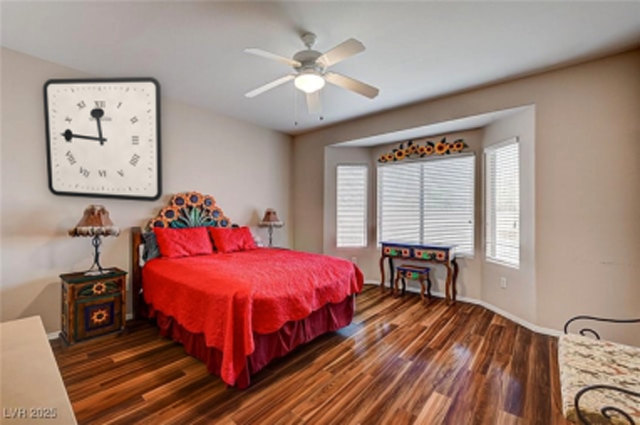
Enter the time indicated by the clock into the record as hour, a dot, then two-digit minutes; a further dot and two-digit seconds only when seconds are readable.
11.46
